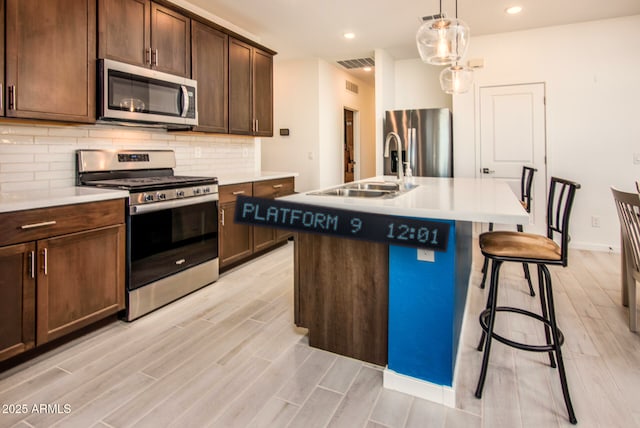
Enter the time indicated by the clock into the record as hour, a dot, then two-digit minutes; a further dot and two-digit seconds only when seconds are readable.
12.01
